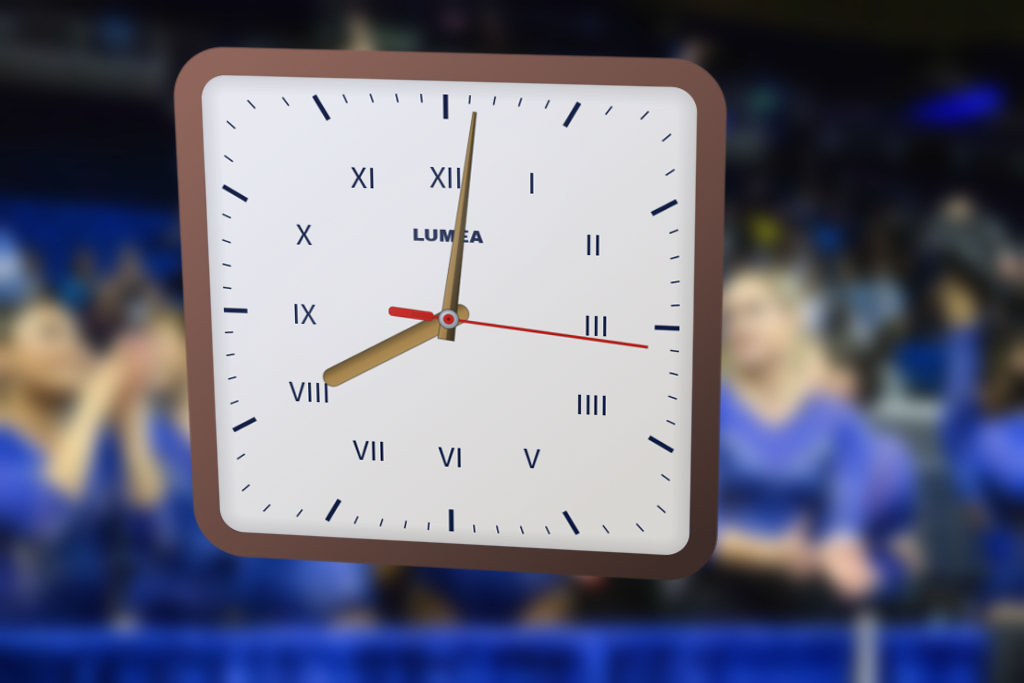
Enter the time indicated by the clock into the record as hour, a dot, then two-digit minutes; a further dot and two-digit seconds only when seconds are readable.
8.01.16
